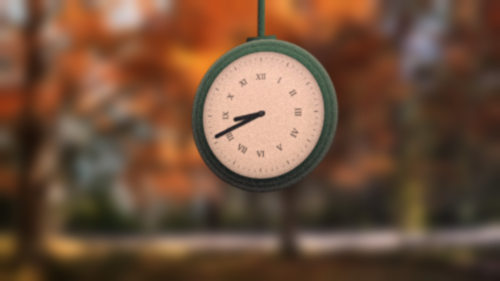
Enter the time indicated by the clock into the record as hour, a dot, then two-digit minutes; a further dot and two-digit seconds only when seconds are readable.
8.41
